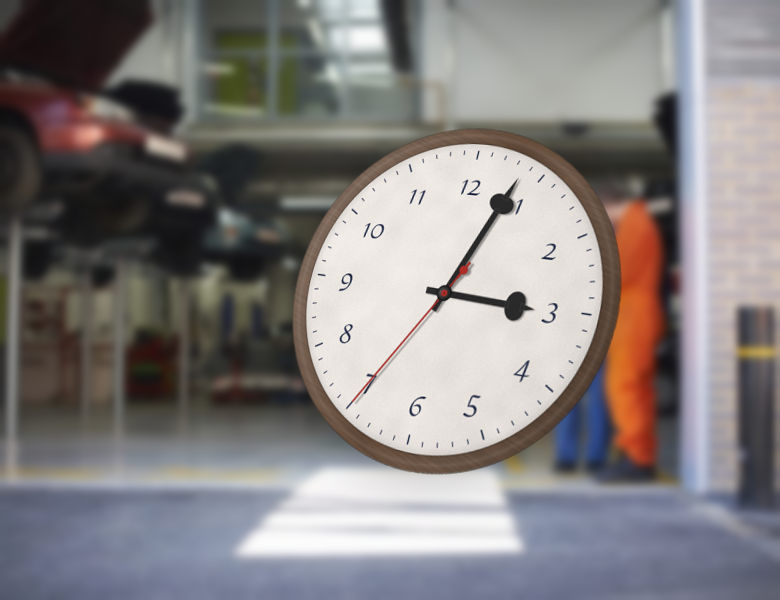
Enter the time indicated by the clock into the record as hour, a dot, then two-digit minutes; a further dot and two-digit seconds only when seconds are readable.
3.03.35
